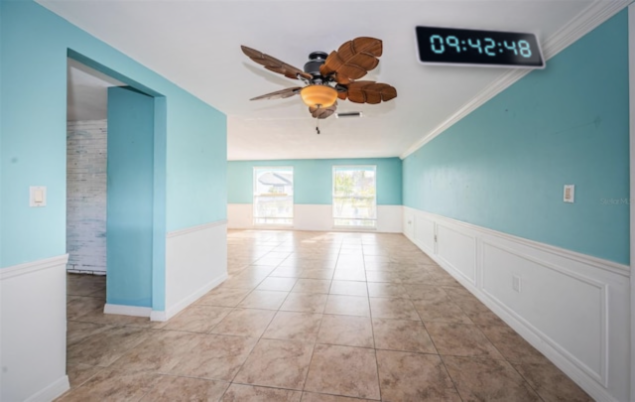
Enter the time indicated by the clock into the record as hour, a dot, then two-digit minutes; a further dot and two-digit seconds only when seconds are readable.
9.42.48
